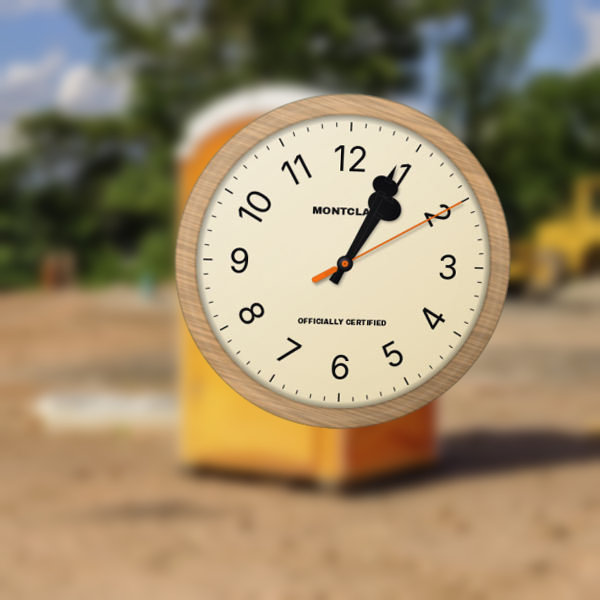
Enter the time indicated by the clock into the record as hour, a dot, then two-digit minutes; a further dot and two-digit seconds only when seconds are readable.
1.04.10
